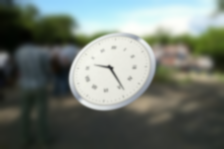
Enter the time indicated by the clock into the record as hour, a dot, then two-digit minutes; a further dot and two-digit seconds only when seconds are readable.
9.24
